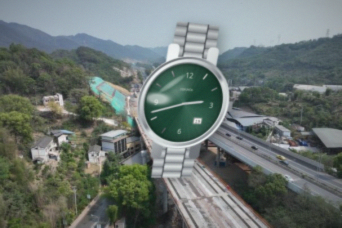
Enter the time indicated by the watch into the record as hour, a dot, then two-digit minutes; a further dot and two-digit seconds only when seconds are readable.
2.42
